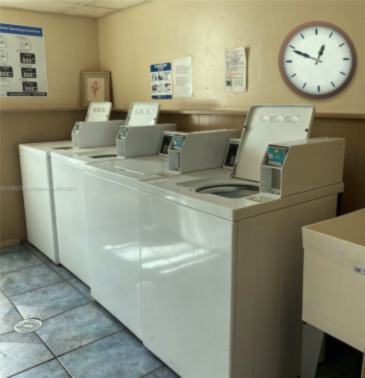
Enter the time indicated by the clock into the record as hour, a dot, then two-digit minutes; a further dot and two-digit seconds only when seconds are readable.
12.49
